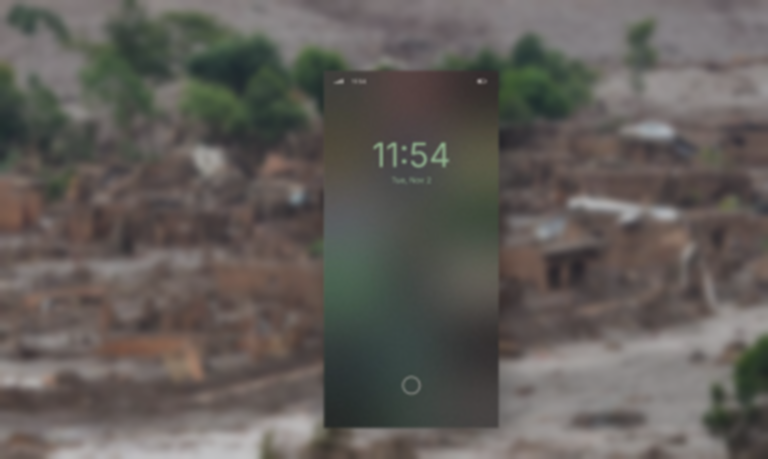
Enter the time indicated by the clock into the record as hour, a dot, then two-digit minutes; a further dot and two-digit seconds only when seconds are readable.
11.54
